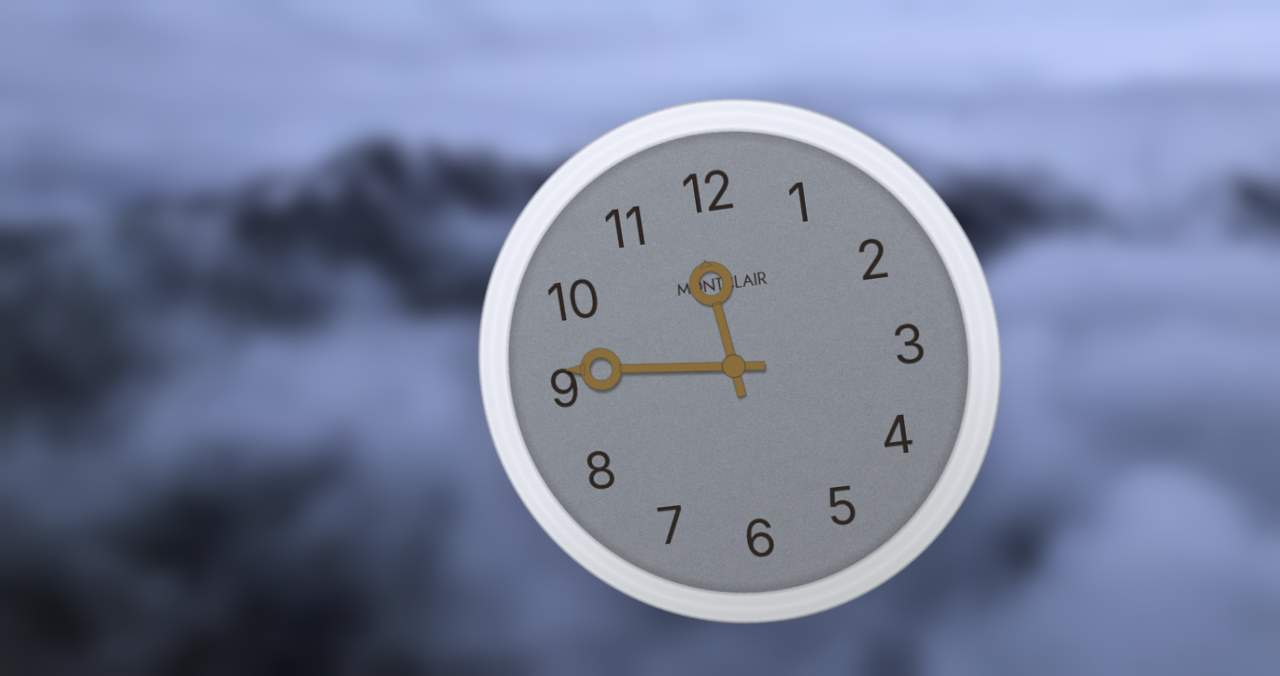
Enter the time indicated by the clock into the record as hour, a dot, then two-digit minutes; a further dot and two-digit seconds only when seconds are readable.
11.46
